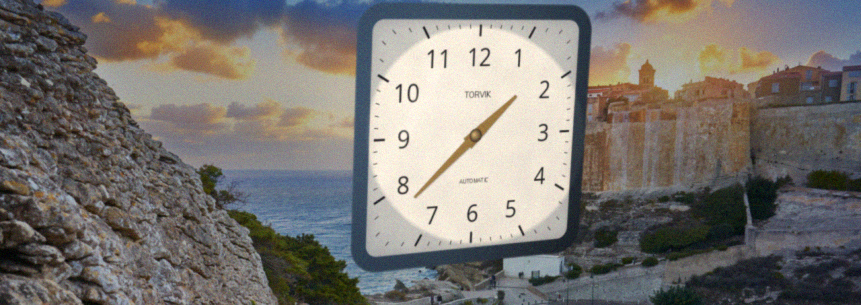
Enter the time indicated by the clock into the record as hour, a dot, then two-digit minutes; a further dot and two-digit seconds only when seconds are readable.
1.38
